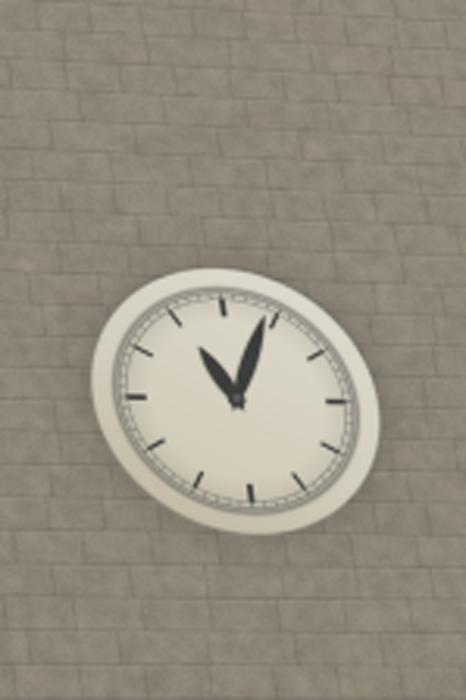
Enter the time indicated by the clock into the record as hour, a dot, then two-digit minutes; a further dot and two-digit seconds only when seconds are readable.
11.04
